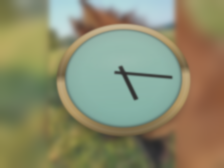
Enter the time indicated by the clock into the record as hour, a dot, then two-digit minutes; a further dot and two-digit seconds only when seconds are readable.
5.16
